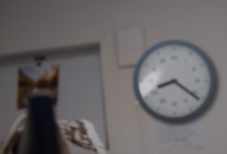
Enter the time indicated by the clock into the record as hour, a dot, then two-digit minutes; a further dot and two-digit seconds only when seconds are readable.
8.21
